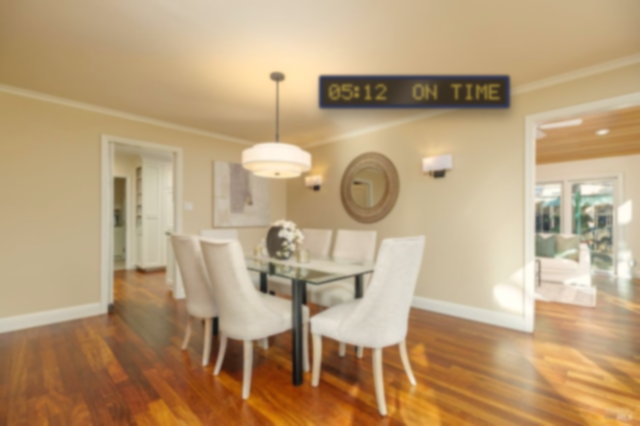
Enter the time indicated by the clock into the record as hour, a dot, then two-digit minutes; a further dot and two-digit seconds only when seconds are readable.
5.12
